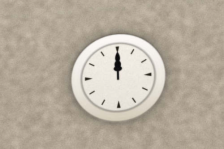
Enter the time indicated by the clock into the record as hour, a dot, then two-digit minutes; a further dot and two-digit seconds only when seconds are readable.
12.00
